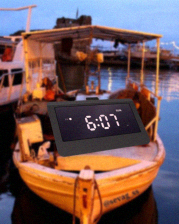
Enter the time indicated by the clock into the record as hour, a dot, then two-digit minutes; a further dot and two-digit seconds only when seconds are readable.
6.07
